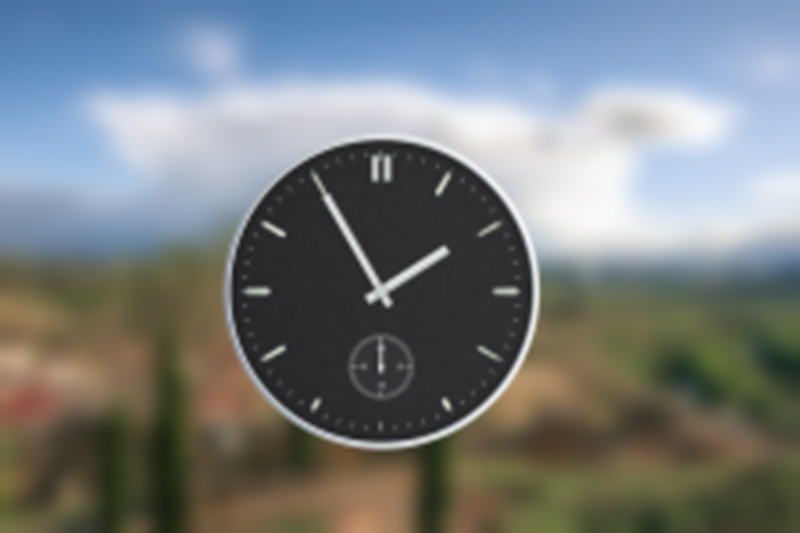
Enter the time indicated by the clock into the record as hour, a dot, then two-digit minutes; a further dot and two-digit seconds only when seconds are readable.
1.55
